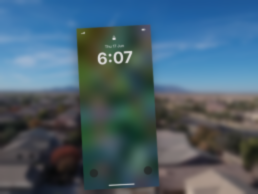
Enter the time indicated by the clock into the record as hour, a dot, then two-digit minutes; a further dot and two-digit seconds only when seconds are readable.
6.07
